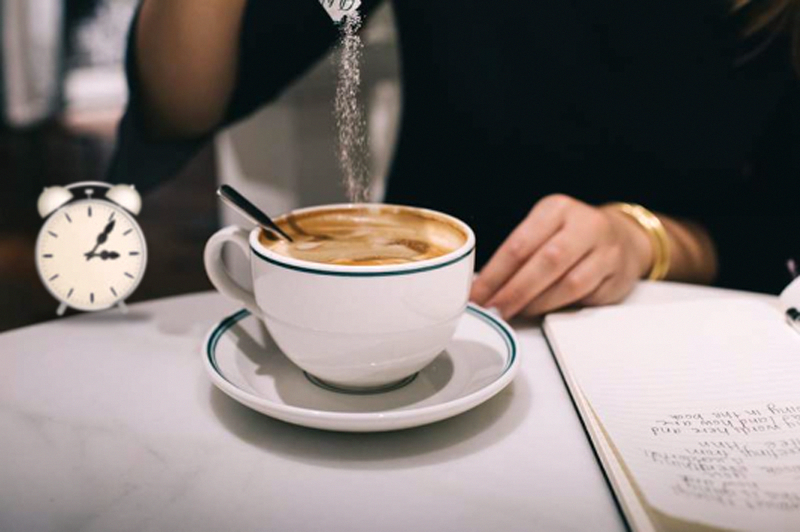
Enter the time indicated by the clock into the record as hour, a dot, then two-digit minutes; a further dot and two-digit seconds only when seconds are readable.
3.06
